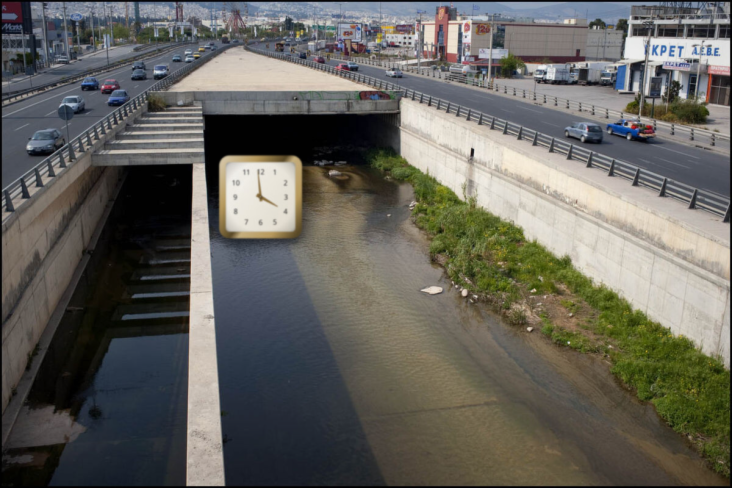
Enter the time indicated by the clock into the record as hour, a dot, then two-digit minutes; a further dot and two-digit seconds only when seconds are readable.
3.59
